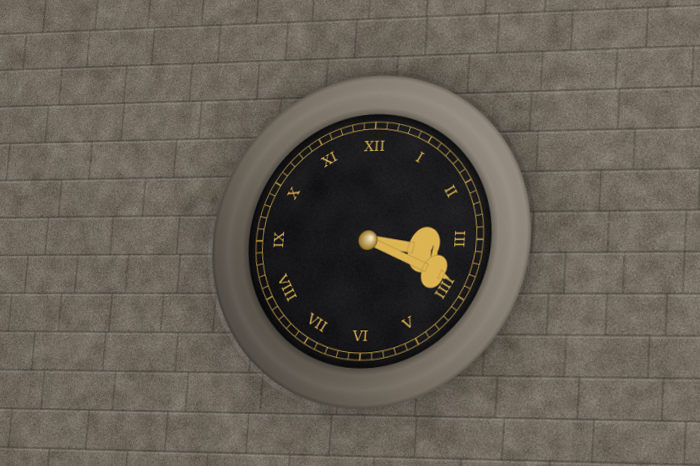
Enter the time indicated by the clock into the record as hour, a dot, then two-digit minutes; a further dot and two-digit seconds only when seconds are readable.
3.19
